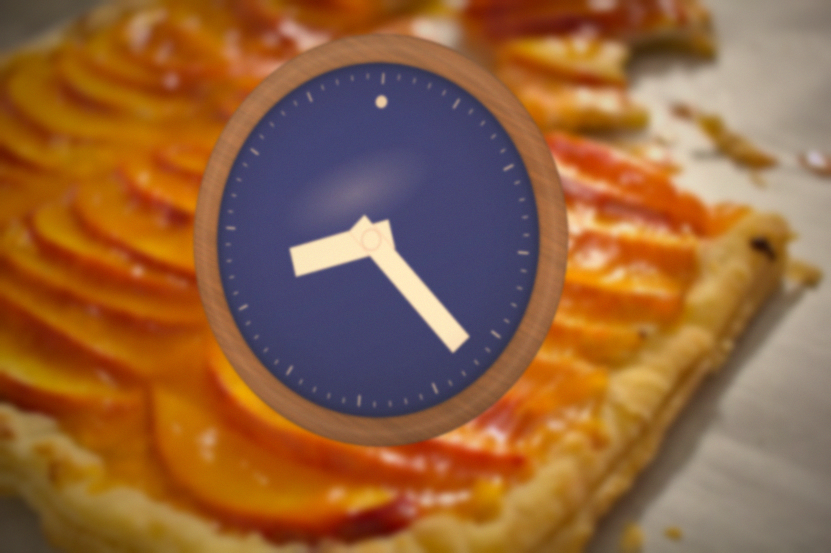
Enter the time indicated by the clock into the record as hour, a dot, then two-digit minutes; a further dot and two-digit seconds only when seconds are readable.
8.22
